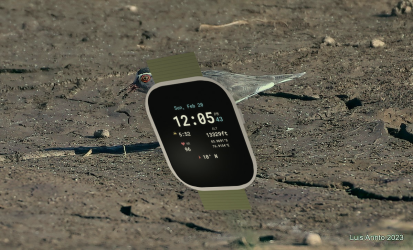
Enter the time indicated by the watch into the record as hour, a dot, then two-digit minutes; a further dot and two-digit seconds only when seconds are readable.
12.05
